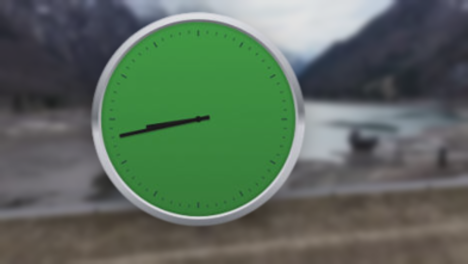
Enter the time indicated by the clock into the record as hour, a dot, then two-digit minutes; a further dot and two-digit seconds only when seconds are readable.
8.43
